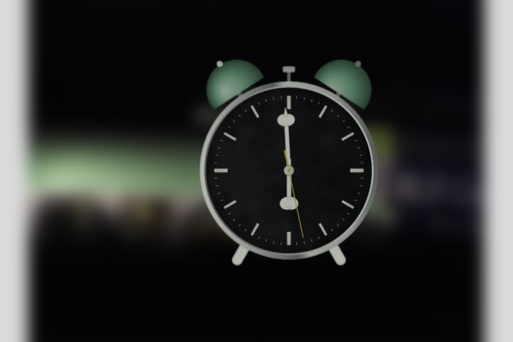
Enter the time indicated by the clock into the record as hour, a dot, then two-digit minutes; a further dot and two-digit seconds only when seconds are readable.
5.59.28
